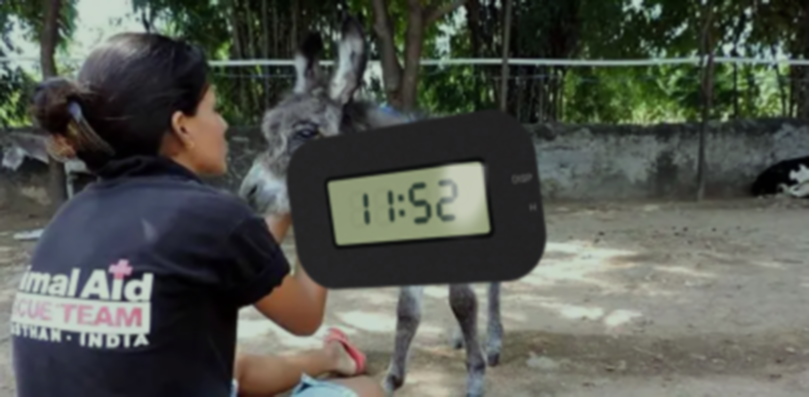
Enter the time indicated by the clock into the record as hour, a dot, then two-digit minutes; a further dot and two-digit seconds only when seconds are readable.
11.52
